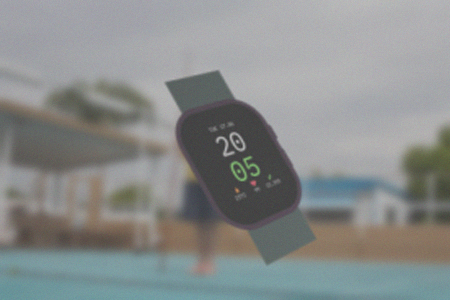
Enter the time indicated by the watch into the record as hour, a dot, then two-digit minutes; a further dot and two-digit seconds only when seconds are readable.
20.05
